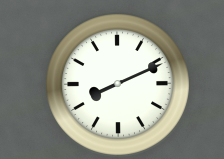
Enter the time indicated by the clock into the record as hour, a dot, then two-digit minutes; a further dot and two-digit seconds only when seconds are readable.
8.11
